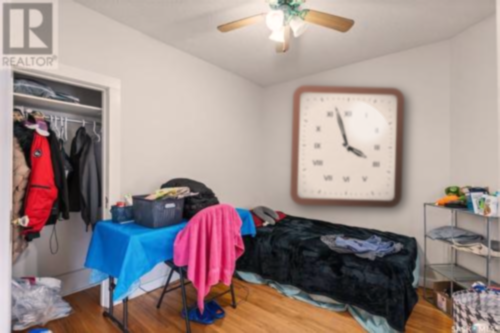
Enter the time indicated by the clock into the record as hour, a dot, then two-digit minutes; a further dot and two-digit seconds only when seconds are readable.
3.57
